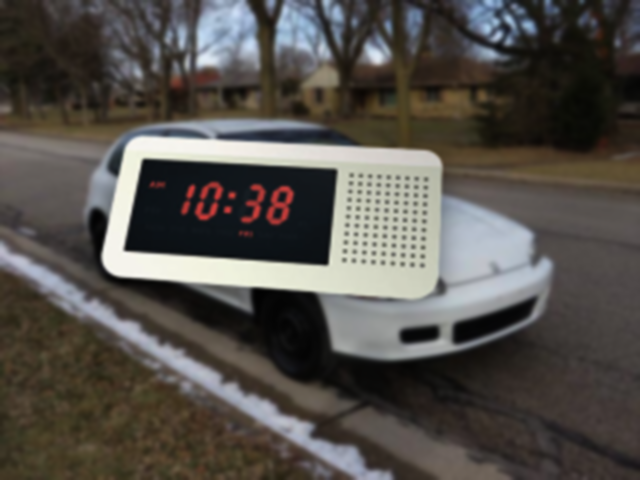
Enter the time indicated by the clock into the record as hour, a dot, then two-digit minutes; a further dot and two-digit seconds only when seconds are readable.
10.38
